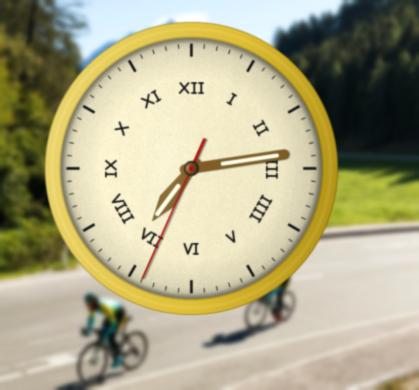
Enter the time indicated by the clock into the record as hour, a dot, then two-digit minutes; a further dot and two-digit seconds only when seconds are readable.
7.13.34
